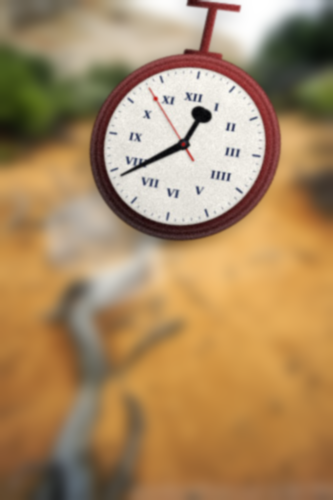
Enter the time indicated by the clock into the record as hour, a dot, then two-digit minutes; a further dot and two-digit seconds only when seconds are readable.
12.38.53
